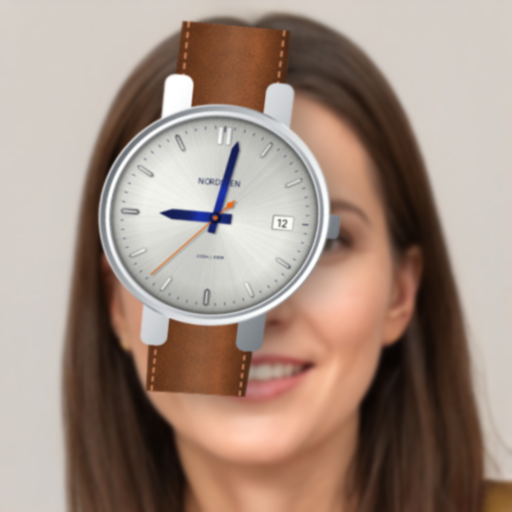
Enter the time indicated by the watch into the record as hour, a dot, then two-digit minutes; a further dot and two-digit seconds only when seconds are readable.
9.01.37
